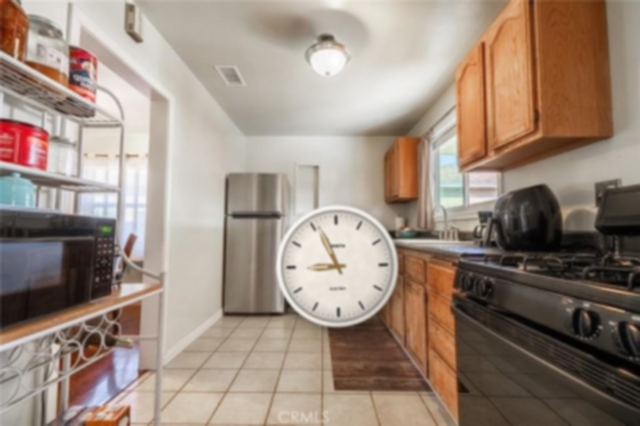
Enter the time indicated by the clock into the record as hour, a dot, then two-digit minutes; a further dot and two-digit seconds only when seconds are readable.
8.56
